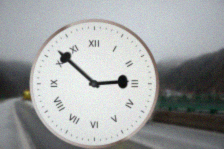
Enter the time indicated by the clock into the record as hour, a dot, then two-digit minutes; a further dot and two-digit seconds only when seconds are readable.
2.52
